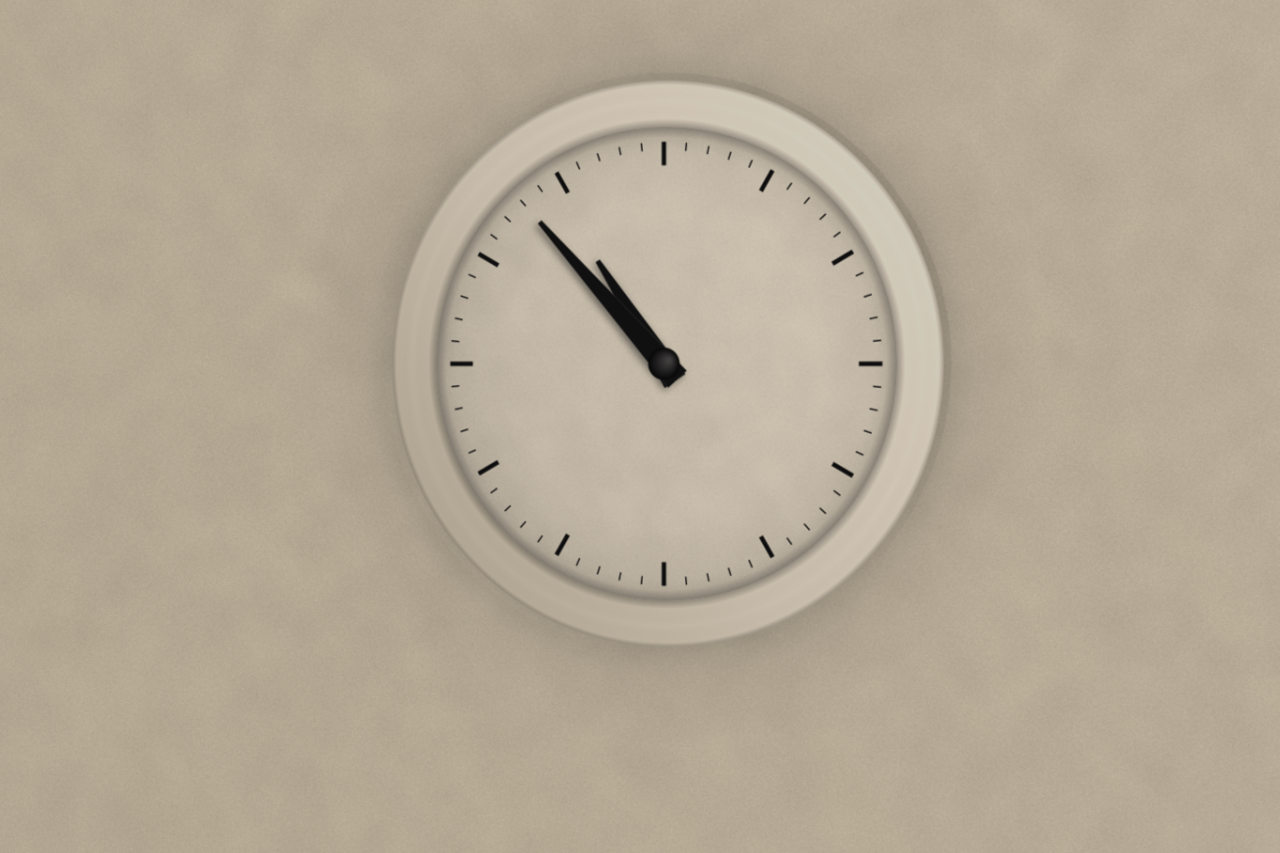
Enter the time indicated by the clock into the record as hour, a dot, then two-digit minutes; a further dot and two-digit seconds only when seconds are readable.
10.53
